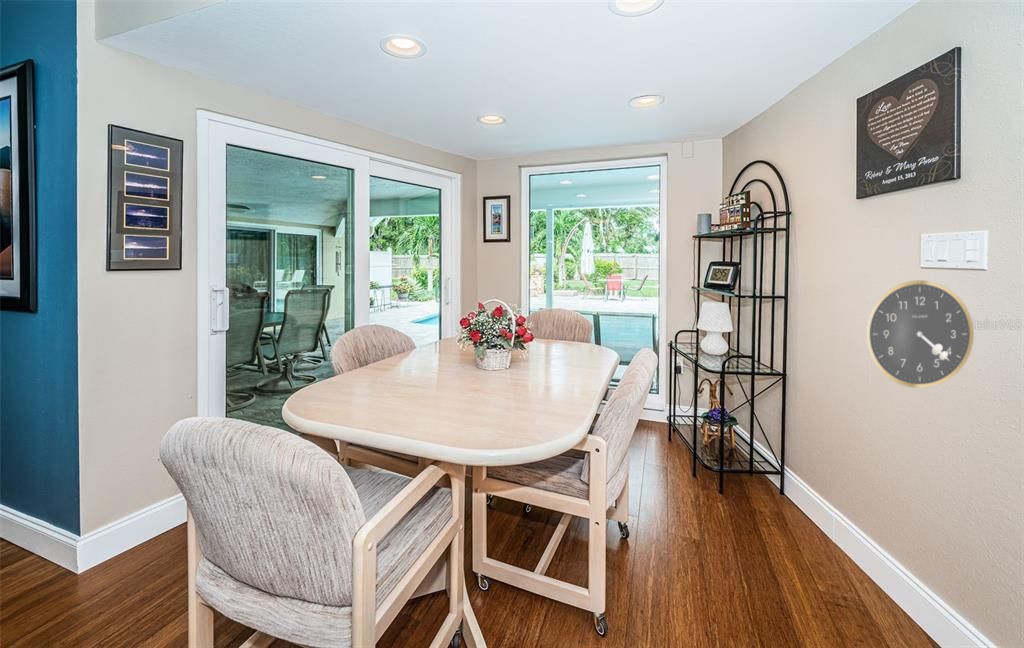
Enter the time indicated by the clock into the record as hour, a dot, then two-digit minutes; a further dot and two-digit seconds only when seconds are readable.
4.22
